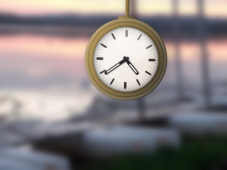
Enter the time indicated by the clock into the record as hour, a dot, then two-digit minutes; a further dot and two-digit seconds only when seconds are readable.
4.39
